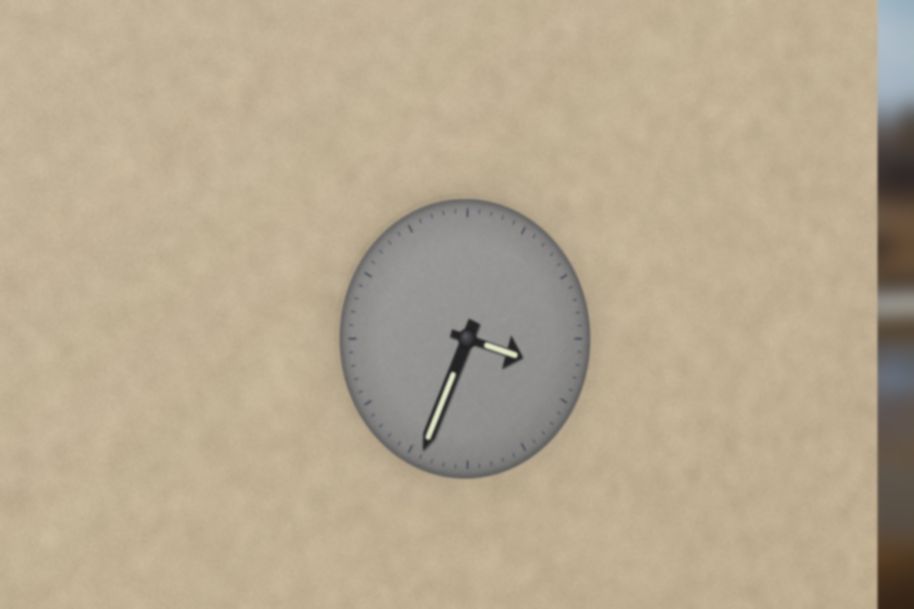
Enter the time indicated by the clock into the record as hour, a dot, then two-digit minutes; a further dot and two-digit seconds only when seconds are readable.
3.34
